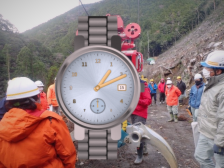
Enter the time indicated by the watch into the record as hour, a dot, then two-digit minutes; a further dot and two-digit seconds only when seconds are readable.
1.11
